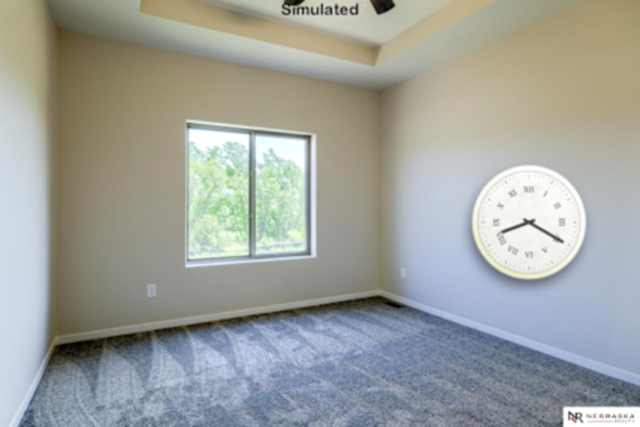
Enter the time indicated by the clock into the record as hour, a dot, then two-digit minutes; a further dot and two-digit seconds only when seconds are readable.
8.20
